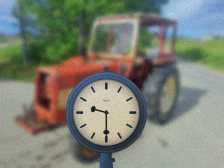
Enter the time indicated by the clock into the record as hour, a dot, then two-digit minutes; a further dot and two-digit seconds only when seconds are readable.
9.30
